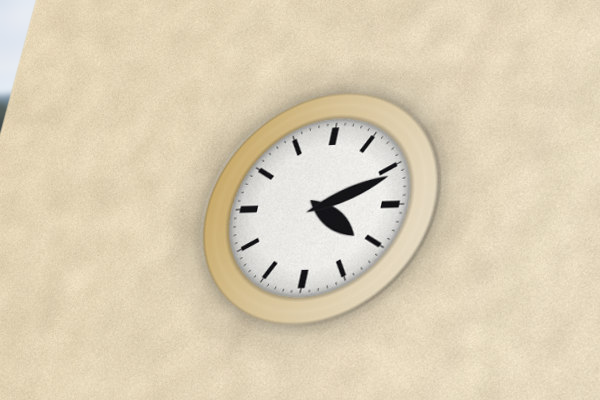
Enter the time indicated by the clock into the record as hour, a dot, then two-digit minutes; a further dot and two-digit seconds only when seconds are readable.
4.11
